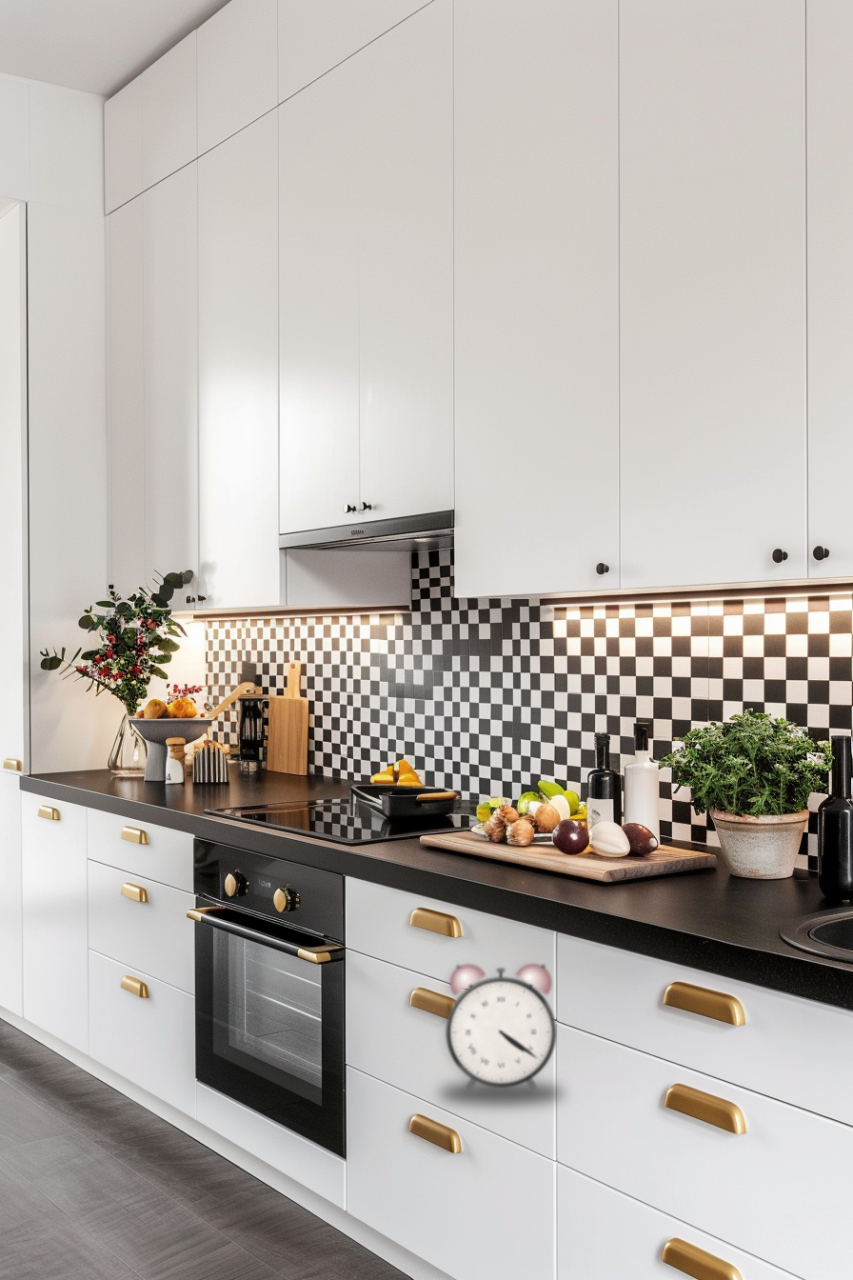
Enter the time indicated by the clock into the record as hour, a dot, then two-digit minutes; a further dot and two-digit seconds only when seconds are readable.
4.21
